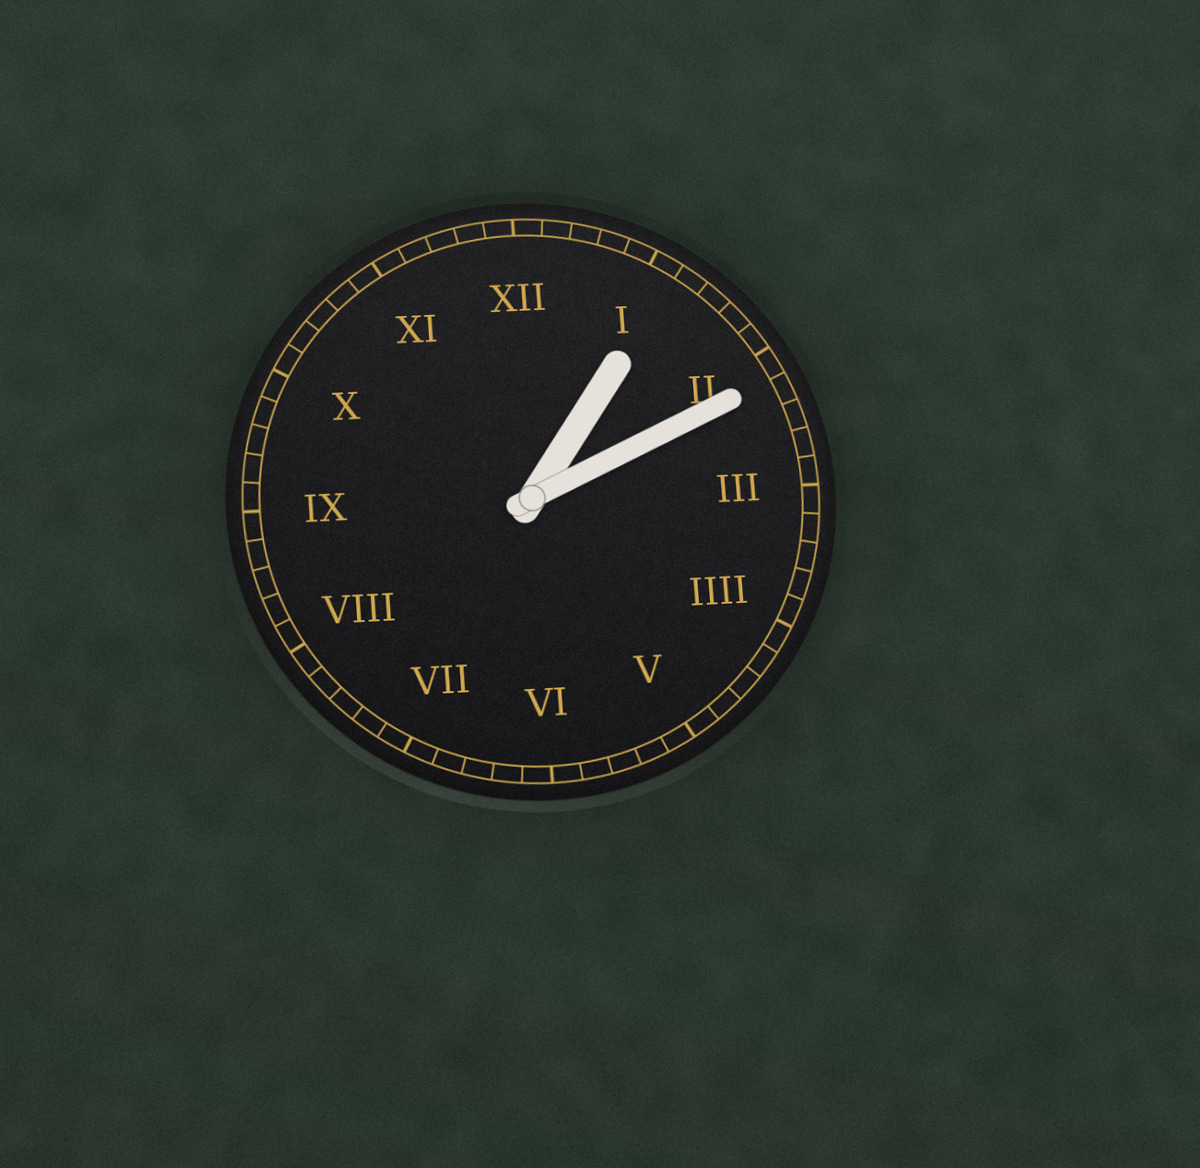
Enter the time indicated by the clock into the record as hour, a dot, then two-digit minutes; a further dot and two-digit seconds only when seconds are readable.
1.11
